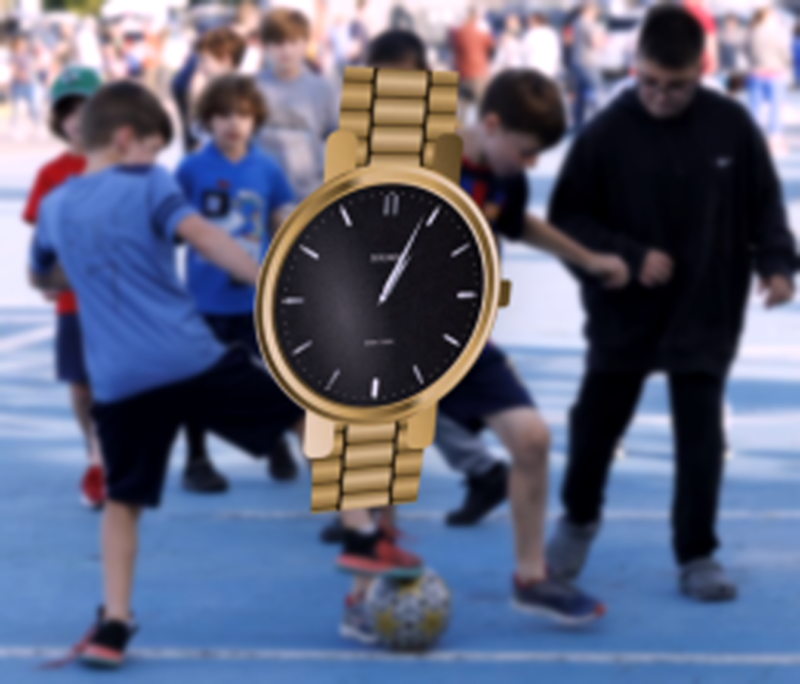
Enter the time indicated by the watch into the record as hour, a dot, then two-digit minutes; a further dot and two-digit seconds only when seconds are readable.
1.04
